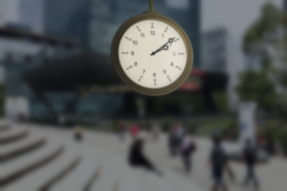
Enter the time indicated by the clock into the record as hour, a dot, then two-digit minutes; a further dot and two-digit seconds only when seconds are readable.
2.09
